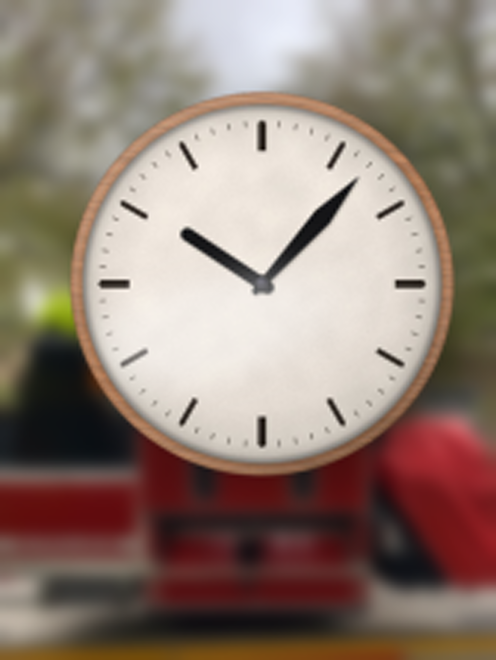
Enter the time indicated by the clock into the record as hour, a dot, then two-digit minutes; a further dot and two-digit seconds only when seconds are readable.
10.07
